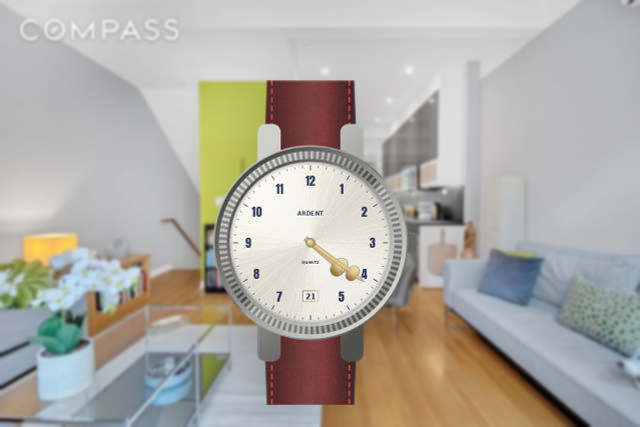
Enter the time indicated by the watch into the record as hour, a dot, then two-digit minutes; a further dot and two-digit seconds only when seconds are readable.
4.21
